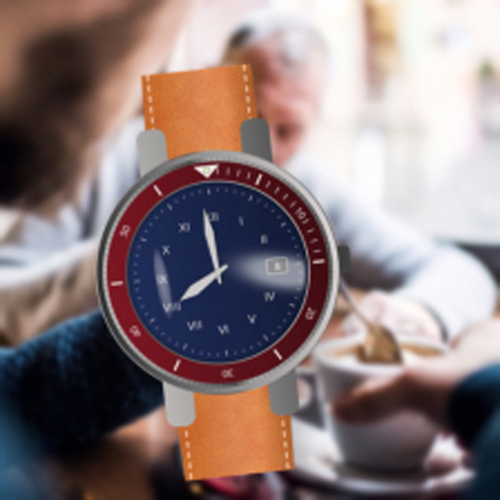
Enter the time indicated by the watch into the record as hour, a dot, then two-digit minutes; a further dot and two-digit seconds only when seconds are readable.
7.59
